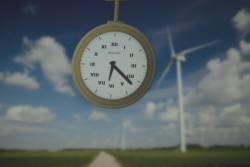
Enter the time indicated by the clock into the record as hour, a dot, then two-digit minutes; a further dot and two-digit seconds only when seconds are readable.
6.22
